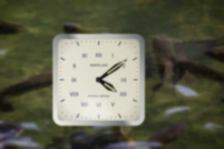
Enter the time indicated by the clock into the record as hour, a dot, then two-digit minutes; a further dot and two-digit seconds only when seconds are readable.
4.09
